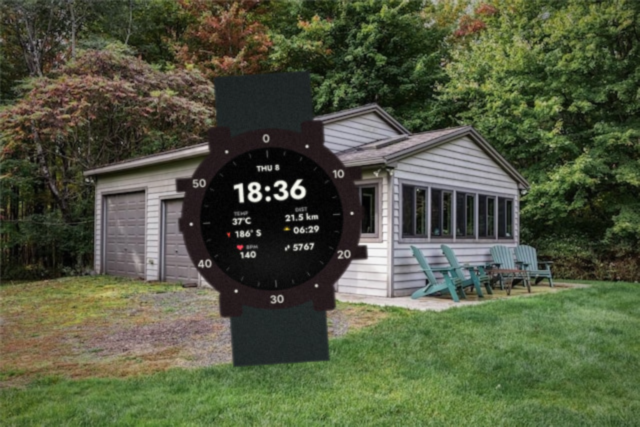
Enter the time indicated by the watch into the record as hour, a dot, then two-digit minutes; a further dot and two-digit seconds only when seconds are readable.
18.36
